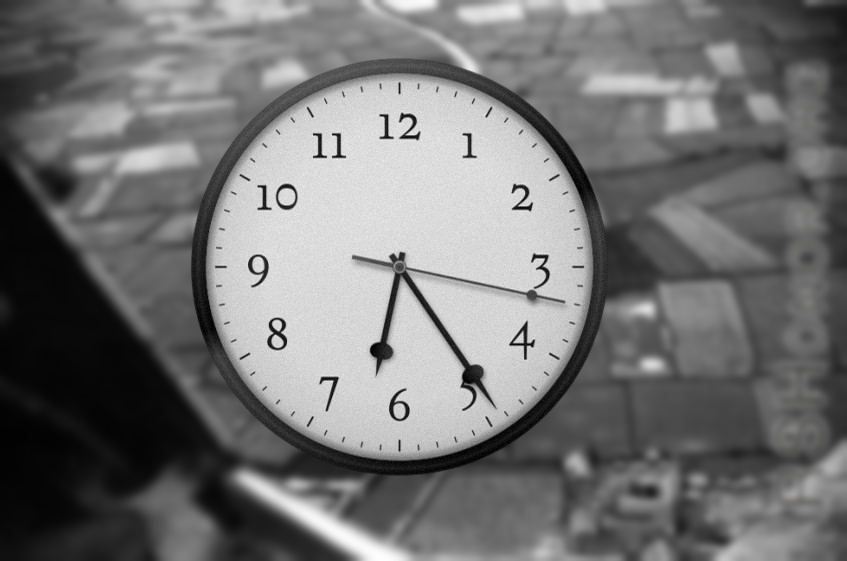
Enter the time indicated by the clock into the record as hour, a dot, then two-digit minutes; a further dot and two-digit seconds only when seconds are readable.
6.24.17
